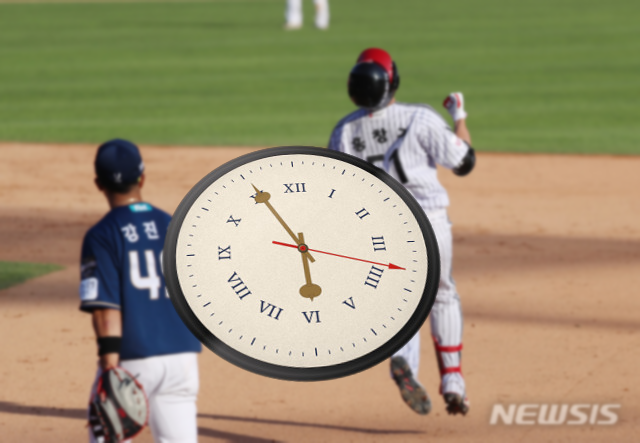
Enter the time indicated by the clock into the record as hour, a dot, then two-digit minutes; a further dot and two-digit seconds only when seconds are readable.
5.55.18
